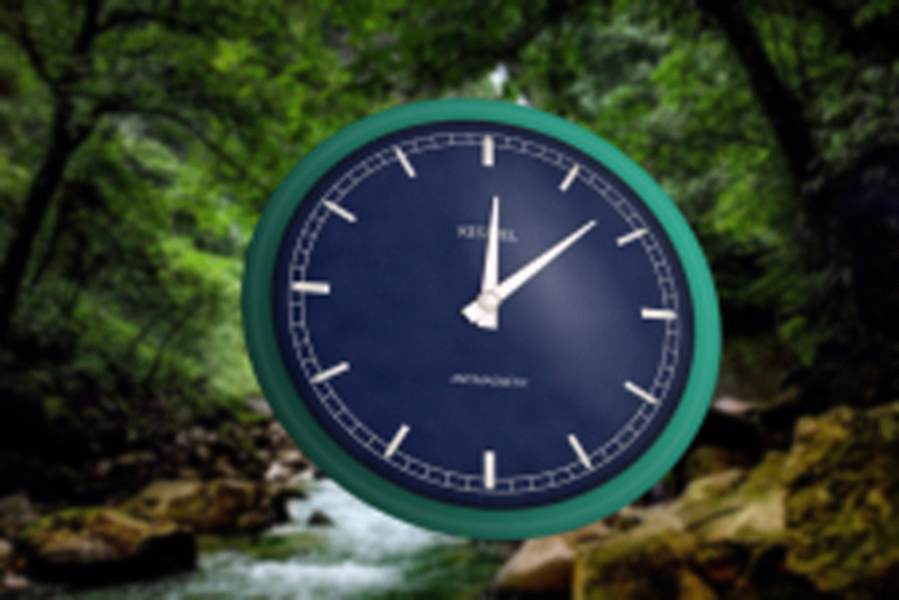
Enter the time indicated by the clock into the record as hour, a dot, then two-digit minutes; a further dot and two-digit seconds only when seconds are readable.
12.08
